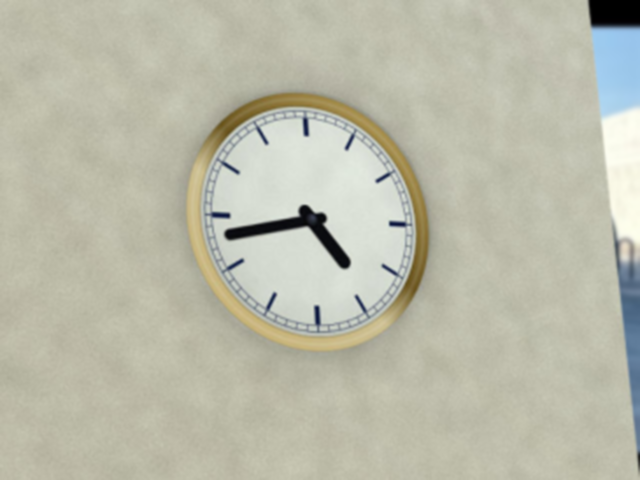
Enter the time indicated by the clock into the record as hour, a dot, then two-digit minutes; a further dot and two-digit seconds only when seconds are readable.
4.43
